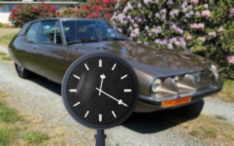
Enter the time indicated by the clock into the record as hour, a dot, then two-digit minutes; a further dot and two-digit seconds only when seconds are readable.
12.20
